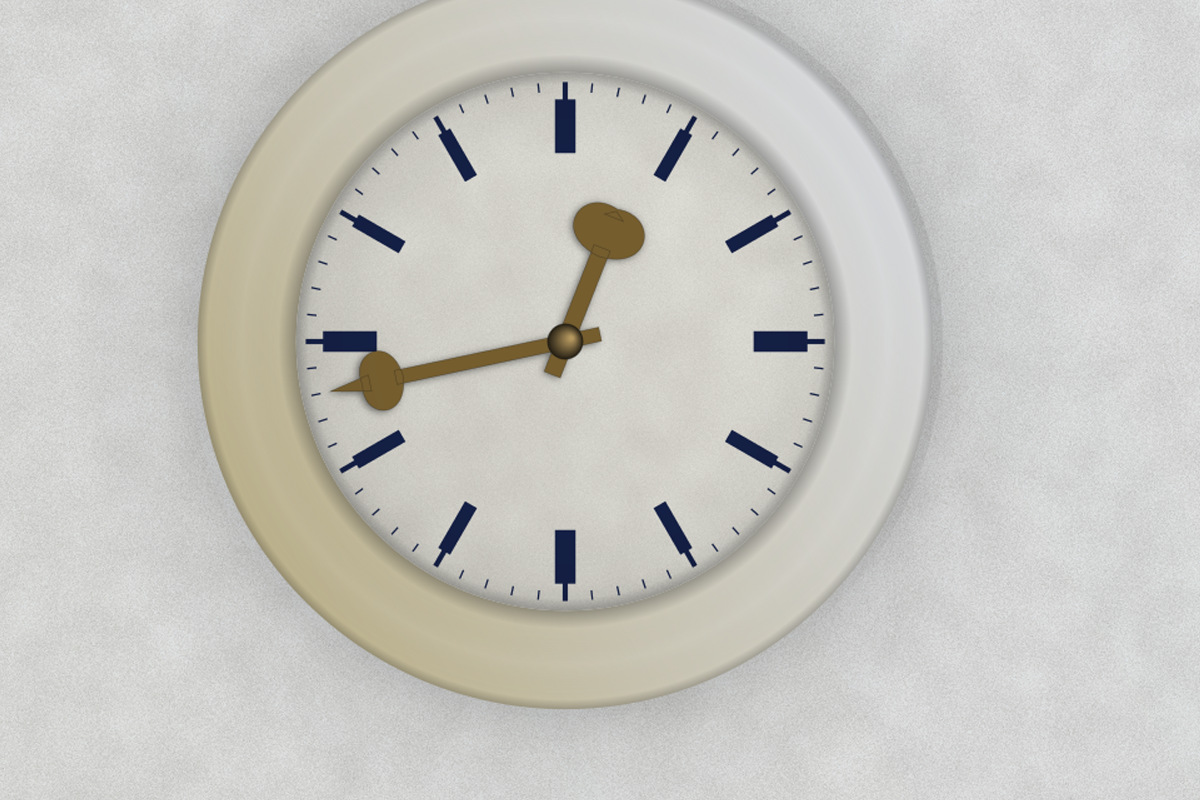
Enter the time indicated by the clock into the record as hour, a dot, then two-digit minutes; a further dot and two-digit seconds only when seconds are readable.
12.43
